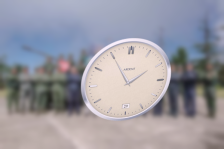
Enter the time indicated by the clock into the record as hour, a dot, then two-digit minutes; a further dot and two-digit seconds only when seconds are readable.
1.55
